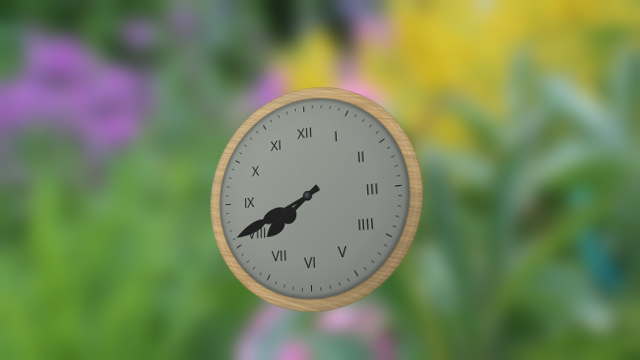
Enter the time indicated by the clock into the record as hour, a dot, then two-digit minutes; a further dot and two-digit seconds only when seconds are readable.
7.41
